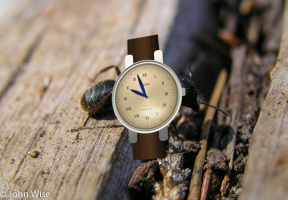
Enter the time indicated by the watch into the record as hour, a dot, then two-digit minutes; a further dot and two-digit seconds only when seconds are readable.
9.57
